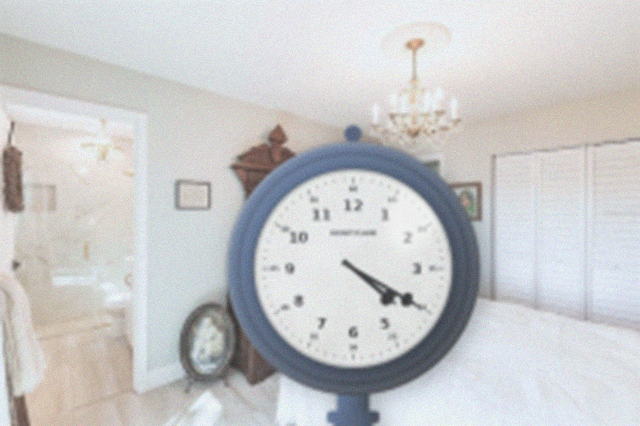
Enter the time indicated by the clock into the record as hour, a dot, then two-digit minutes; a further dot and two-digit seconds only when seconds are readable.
4.20
